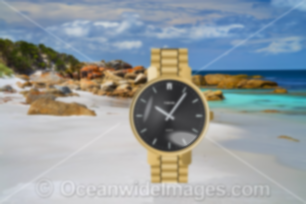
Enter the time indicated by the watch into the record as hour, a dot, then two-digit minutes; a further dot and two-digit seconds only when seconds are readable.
10.06
